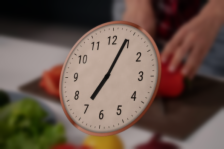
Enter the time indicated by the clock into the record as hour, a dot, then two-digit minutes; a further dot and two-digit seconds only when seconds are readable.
7.04
